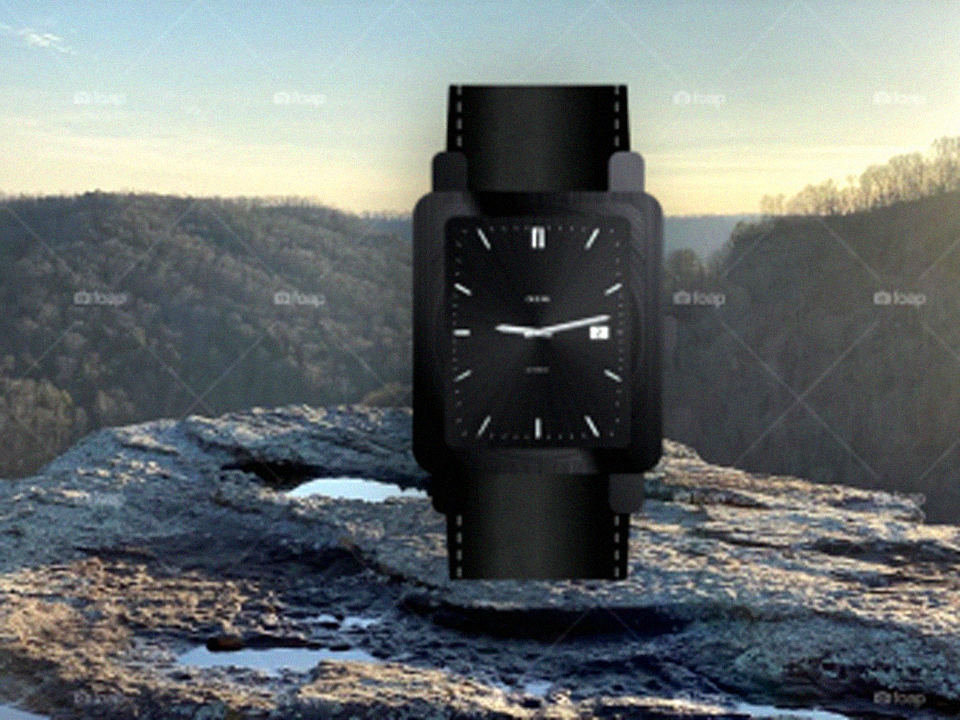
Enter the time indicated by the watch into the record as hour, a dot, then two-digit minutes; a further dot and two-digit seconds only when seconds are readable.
9.13
